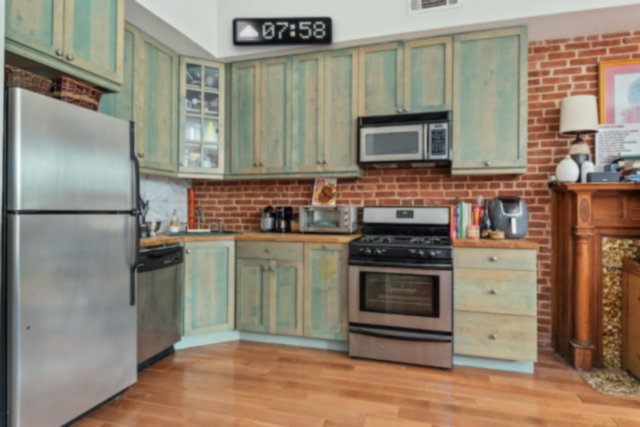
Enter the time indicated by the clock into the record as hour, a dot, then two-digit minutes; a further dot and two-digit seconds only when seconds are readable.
7.58
